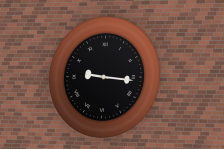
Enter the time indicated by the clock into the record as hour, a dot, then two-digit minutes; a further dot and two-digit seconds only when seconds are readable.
9.16
